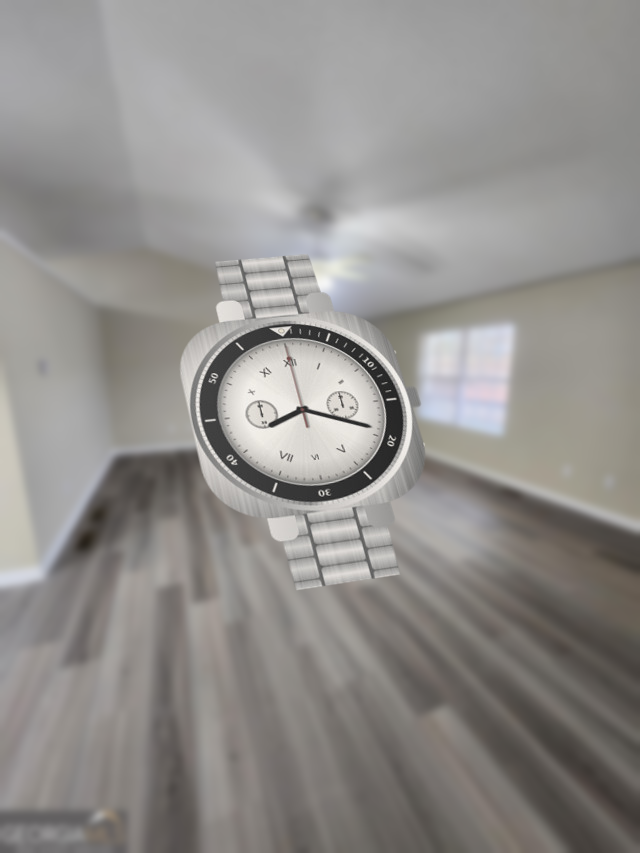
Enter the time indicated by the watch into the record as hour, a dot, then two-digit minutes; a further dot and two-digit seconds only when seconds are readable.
8.19
